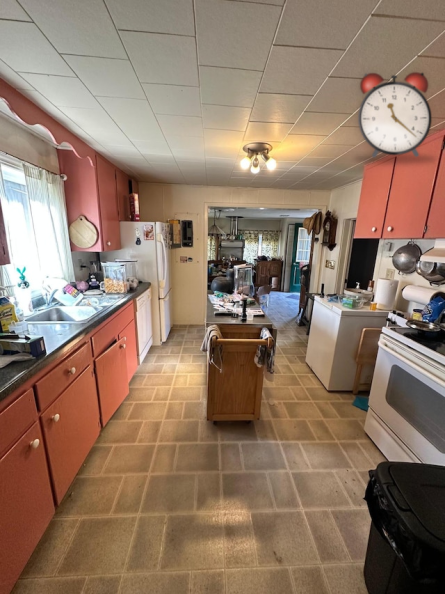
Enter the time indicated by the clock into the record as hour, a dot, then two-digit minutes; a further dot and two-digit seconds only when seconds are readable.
11.22
